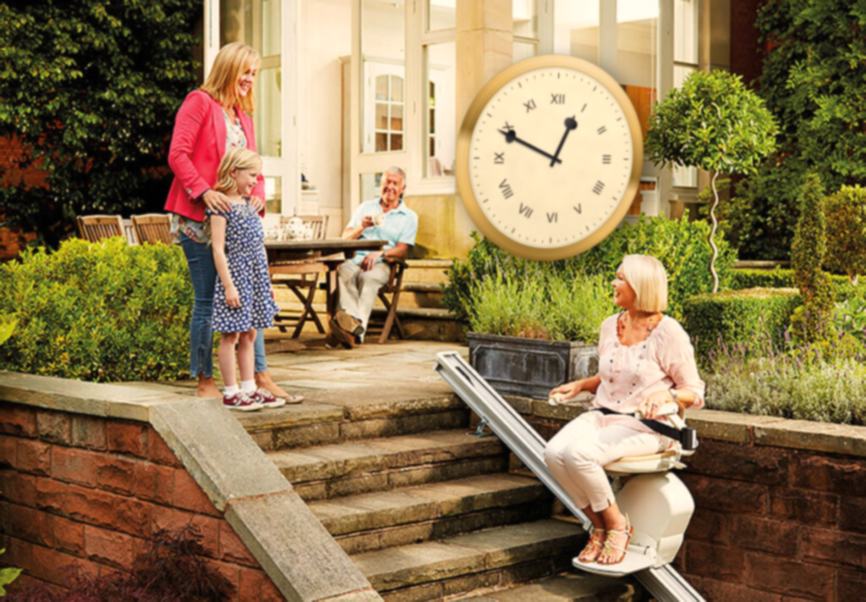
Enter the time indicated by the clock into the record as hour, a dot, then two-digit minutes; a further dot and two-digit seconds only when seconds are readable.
12.49
